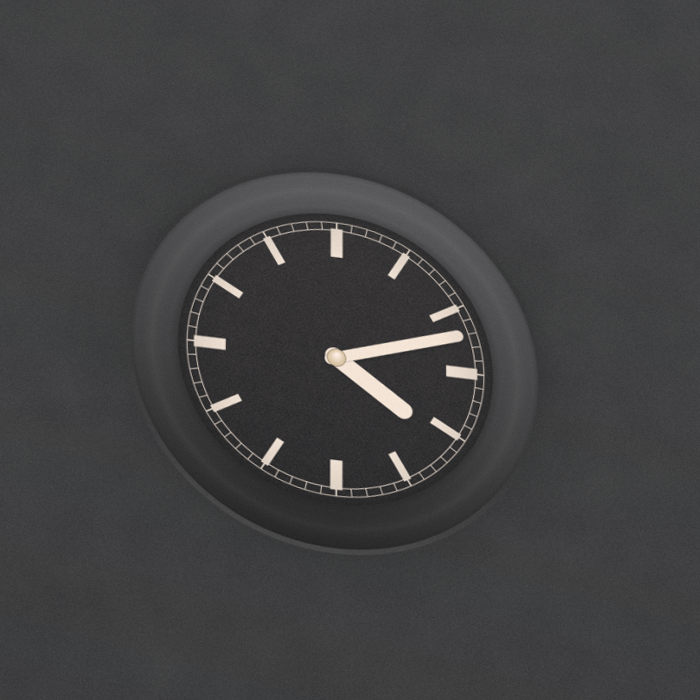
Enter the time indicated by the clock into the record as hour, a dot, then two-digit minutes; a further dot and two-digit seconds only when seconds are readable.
4.12
